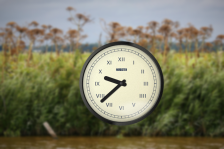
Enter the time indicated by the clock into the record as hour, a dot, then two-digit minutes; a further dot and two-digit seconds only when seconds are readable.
9.38
